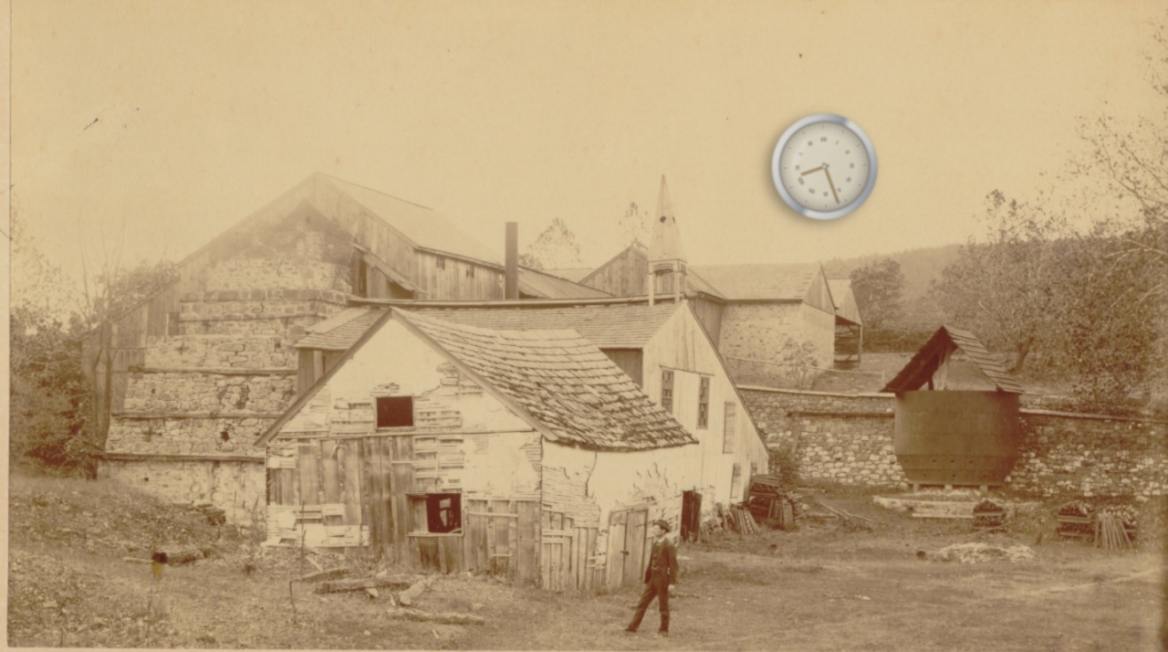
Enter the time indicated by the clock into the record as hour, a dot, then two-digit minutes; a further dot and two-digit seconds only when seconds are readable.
8.27
